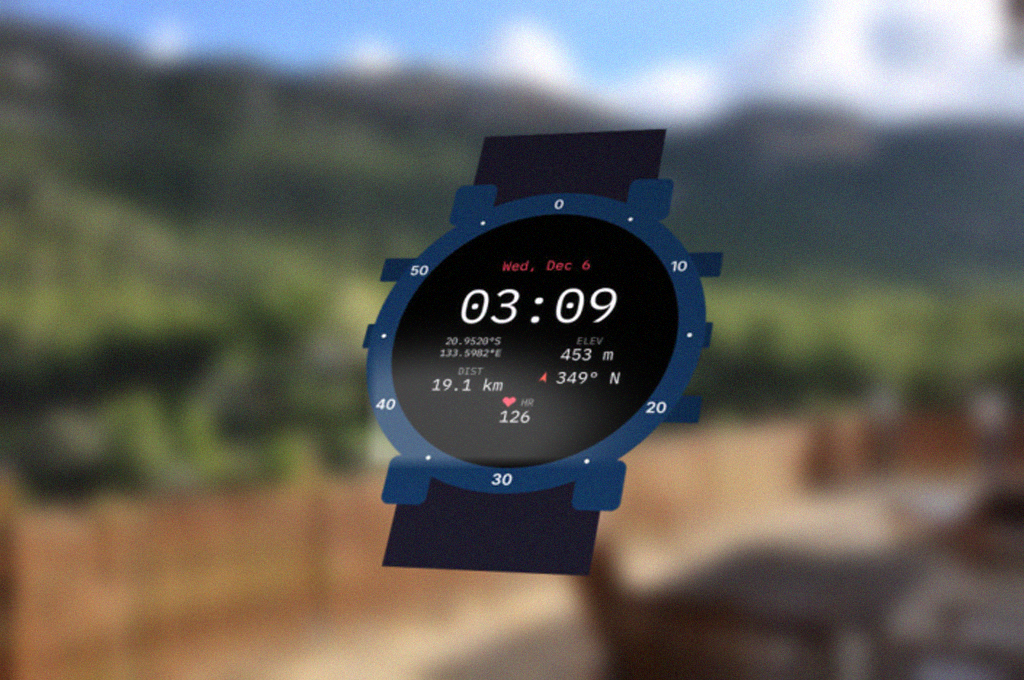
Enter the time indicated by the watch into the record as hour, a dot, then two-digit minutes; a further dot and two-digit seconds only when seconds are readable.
3.09
